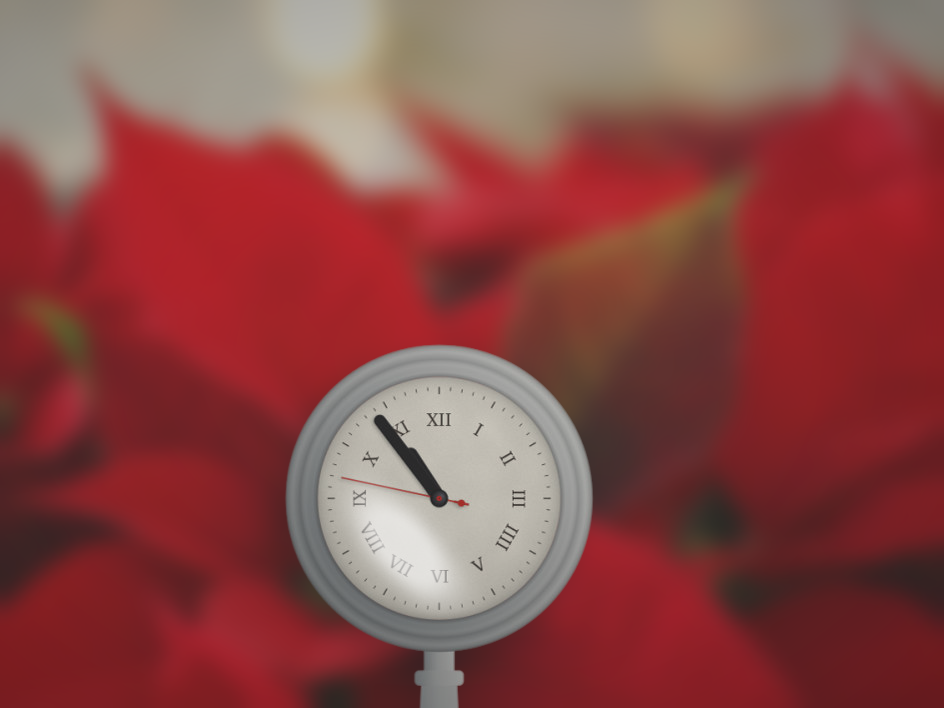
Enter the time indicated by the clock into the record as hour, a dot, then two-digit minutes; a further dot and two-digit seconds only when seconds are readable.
10.53.47
